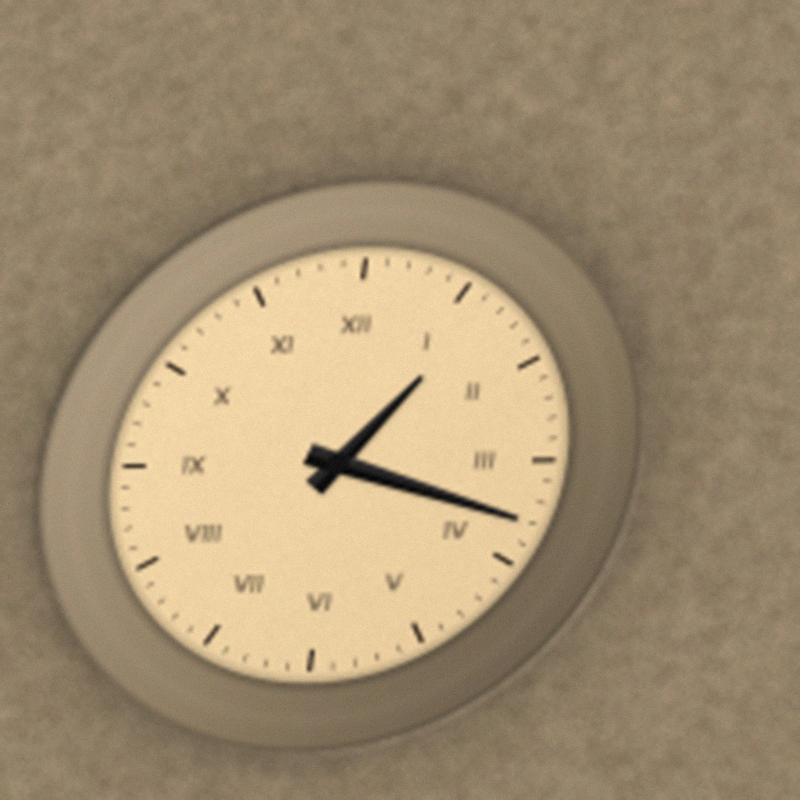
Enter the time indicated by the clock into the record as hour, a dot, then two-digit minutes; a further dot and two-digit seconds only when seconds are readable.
1.18
